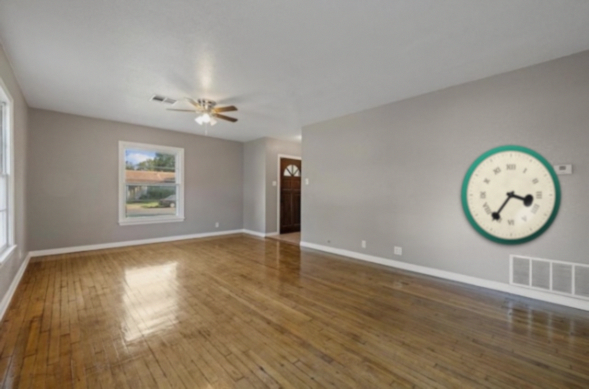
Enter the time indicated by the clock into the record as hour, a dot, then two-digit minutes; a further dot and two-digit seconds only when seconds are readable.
3.36
